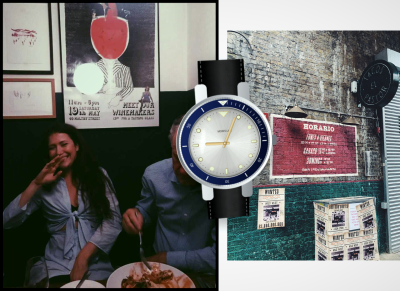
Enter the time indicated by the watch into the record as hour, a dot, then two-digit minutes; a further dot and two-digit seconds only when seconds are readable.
9.04
